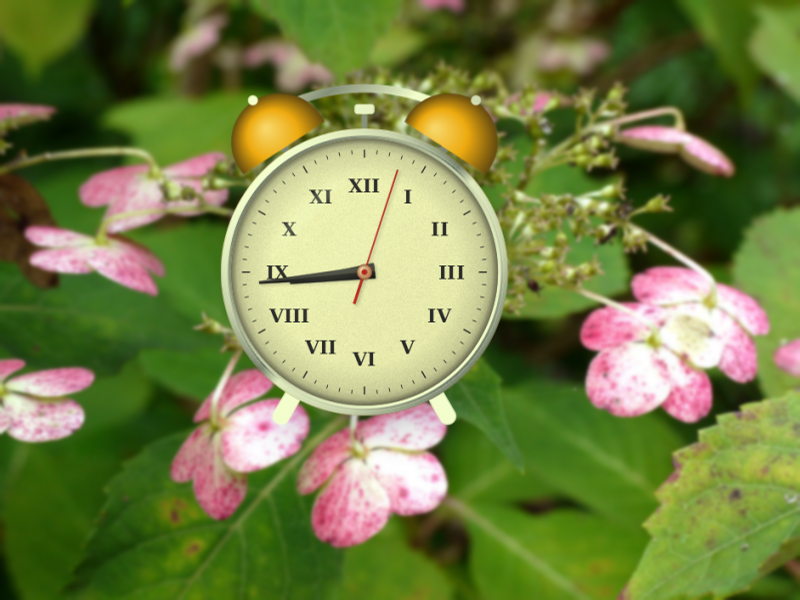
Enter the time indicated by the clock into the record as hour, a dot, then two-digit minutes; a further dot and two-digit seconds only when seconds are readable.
8.44.03
